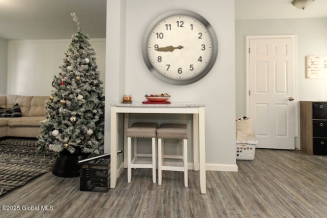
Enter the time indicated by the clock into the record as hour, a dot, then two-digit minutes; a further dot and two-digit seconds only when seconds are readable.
8.44
